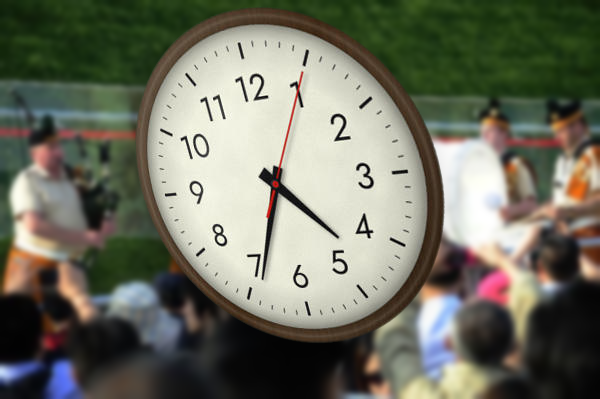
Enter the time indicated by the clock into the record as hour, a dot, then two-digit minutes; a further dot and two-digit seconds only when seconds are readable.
4.34.05
